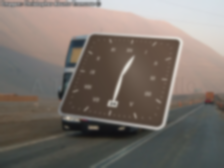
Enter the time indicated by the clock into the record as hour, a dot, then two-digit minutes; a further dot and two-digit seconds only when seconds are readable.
12.30
